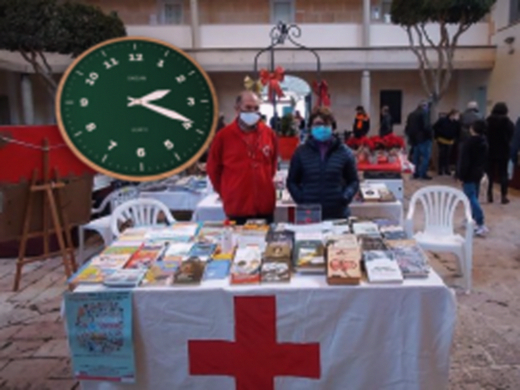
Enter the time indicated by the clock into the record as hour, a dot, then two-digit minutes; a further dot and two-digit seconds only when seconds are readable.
2.19
